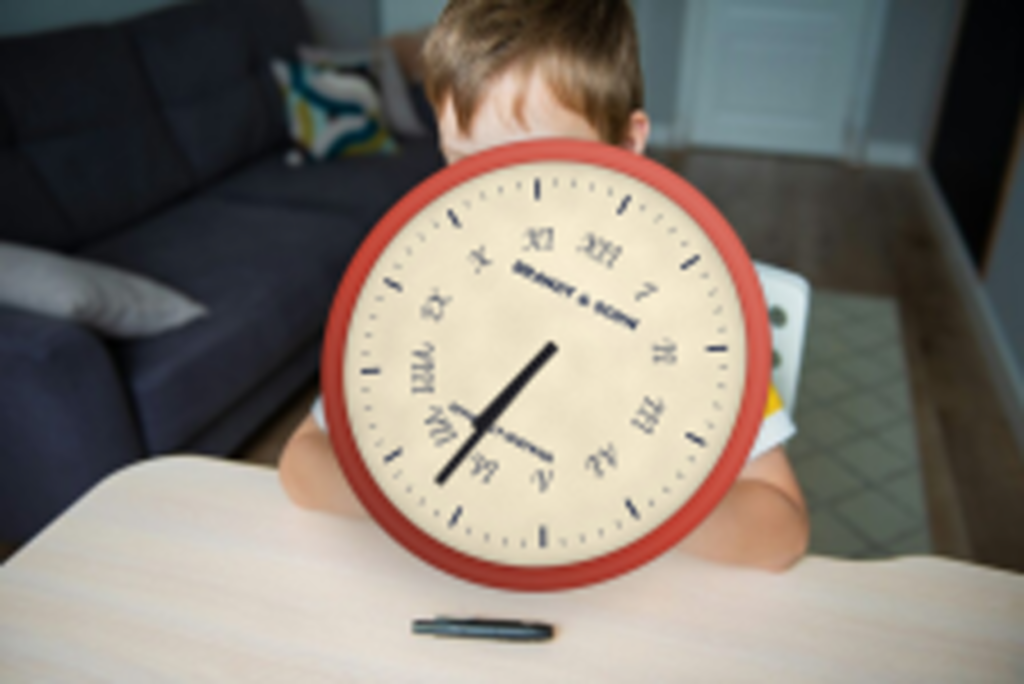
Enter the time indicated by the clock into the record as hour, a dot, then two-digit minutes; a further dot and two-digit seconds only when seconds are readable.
6.32
